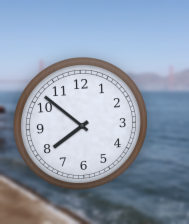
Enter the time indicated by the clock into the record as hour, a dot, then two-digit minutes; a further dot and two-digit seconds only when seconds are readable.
7.52
